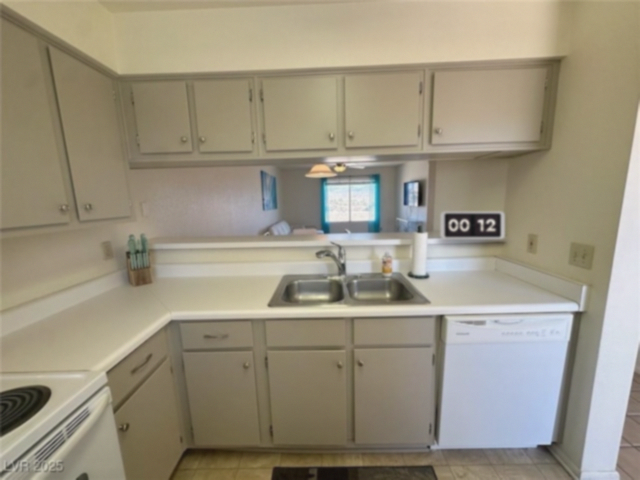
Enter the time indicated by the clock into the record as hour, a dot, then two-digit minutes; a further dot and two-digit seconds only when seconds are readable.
0.12
